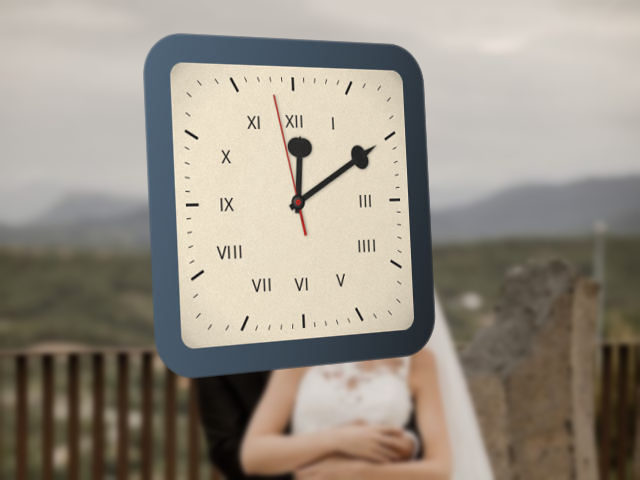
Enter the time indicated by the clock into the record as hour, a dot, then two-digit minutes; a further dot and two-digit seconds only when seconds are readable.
12.09.58
